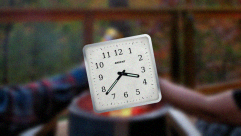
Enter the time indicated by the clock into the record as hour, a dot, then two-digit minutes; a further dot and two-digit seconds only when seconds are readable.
3.38
